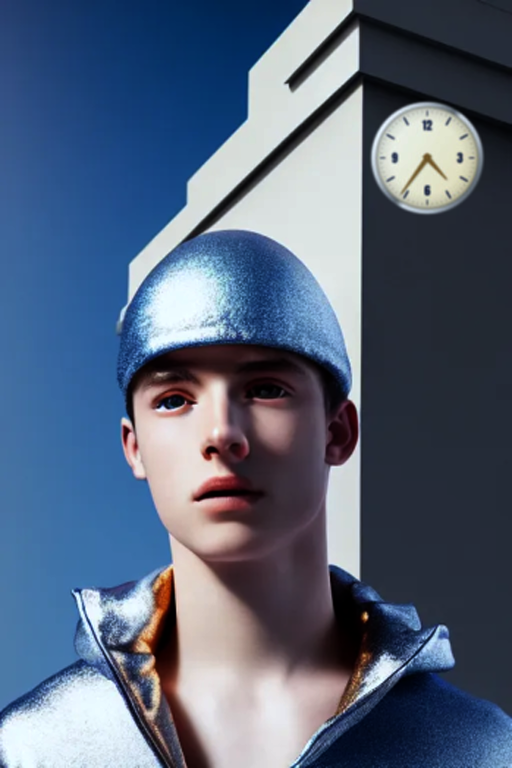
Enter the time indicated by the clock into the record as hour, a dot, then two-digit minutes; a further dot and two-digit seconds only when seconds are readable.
4.36
